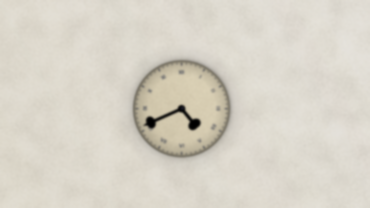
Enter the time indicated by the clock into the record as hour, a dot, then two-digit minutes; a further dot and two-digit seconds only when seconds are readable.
4.41
